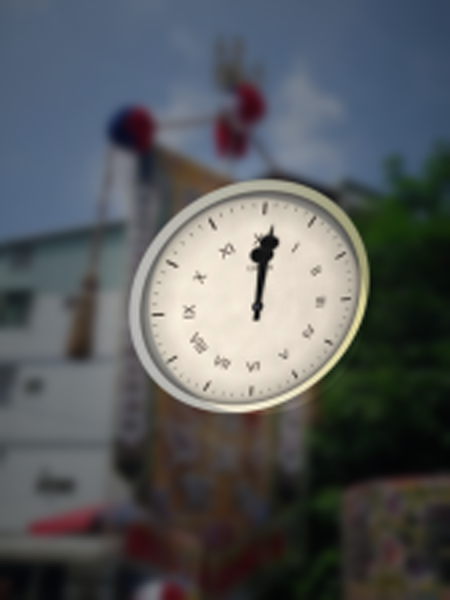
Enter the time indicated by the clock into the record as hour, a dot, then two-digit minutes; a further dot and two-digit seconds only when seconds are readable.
12.01
